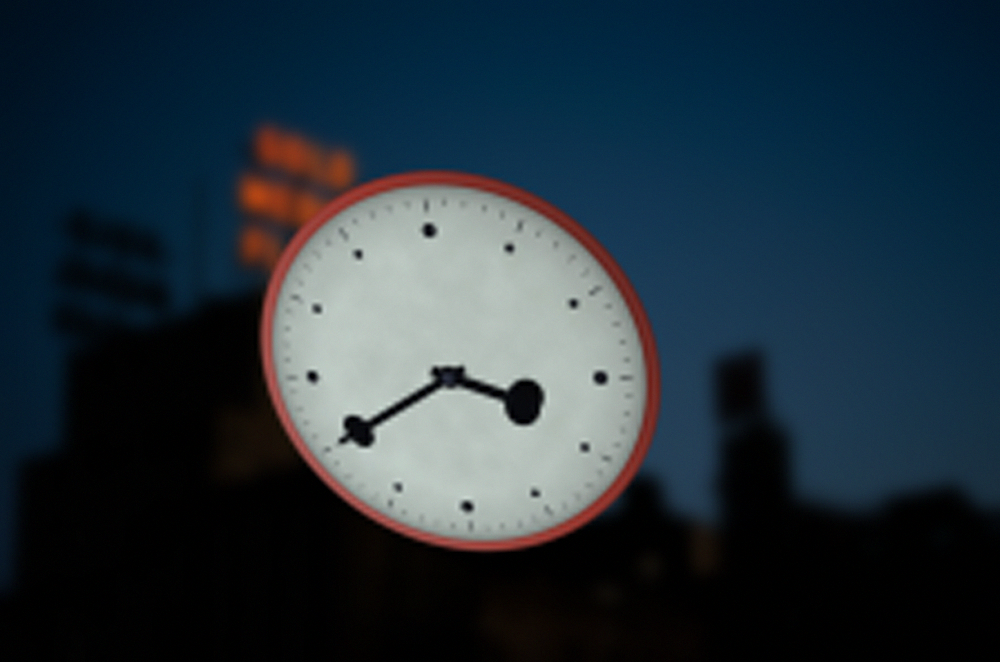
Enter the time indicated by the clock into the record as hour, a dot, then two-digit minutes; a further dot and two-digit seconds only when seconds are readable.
3.40
